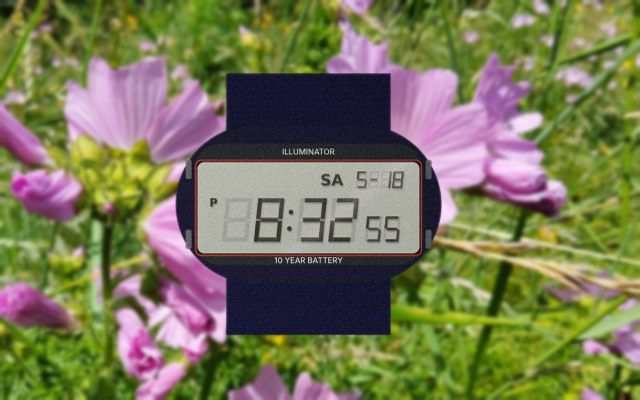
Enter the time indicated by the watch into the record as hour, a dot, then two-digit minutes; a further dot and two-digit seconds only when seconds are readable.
8.32.55
